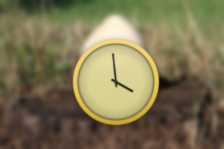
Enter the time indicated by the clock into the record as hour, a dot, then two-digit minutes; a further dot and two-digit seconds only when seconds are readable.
3.59
